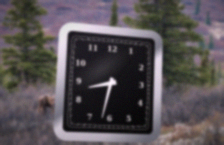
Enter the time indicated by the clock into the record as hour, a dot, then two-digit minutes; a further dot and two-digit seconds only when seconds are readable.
8.32
